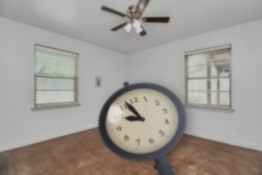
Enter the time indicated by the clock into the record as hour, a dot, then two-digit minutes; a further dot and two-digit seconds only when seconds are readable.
9.57
